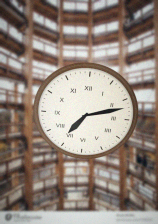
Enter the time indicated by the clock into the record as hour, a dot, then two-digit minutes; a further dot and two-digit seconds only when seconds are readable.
7.12
